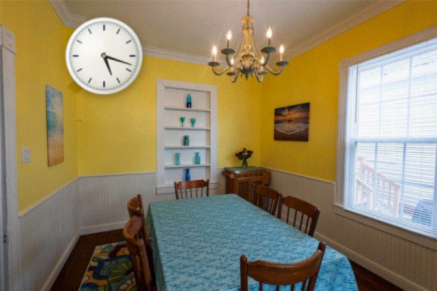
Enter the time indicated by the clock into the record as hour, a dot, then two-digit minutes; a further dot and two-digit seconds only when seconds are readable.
5.18
